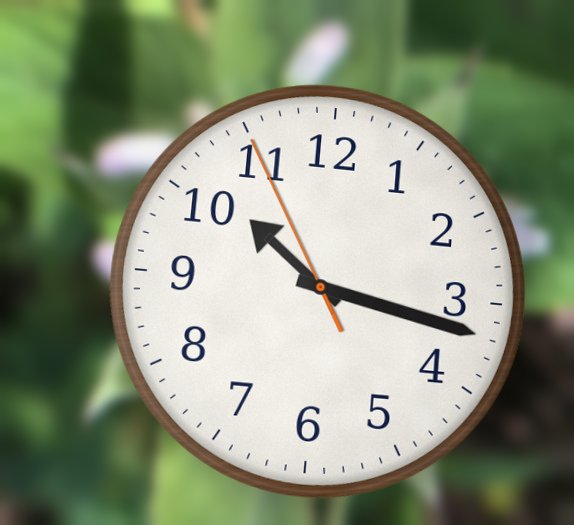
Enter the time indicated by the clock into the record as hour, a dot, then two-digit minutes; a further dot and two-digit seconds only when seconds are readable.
10.16.55
